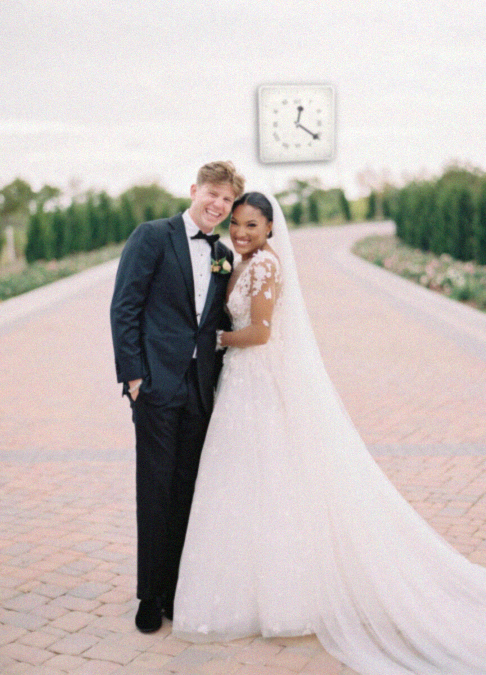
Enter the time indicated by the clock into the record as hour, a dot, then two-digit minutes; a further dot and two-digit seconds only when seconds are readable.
12.21
